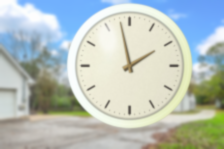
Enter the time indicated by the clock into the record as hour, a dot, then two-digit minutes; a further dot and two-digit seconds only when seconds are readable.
1.58
